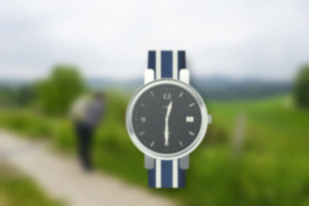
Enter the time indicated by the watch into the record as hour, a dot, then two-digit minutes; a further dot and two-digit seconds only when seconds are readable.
12.30
